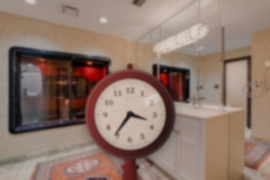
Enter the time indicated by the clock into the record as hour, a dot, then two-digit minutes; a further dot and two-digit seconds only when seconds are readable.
3.36
